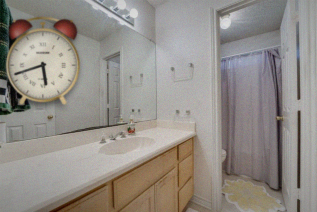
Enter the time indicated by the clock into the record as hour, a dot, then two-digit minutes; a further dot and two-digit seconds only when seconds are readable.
5.42
